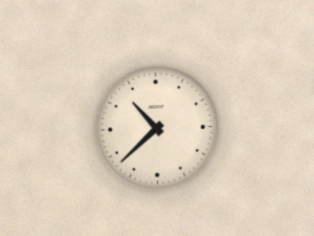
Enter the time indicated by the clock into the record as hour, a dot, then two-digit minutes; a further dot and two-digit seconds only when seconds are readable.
10.38
